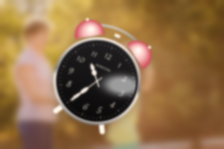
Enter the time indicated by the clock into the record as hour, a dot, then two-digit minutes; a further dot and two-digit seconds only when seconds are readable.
10.35
